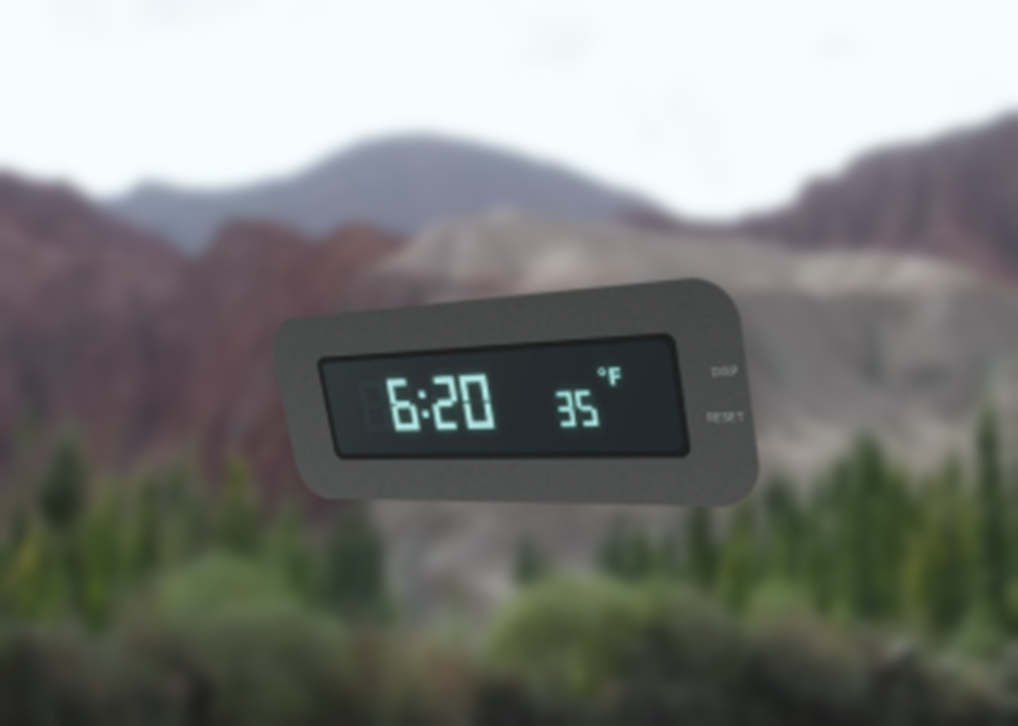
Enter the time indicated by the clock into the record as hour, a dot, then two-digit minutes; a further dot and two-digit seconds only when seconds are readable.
6.20
